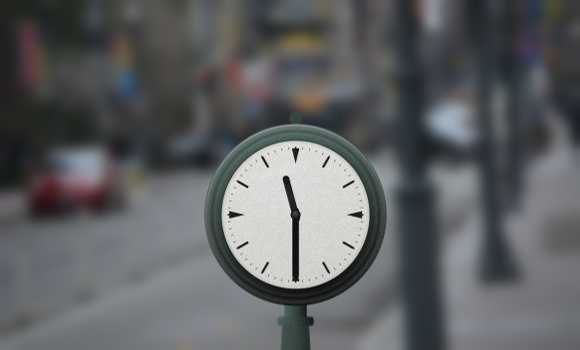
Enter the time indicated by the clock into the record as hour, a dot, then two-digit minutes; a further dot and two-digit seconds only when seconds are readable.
11.30
